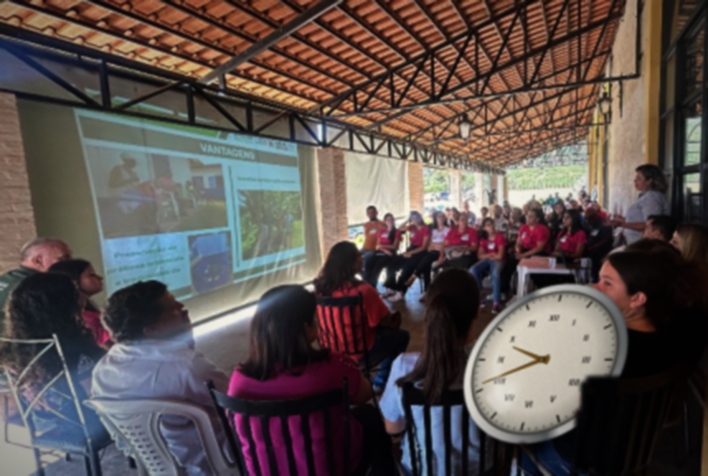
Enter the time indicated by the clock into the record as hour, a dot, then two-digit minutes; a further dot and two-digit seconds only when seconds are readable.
9.41
